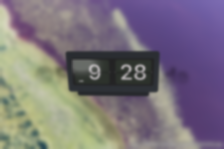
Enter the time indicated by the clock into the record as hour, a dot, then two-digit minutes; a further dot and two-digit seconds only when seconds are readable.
9.28
